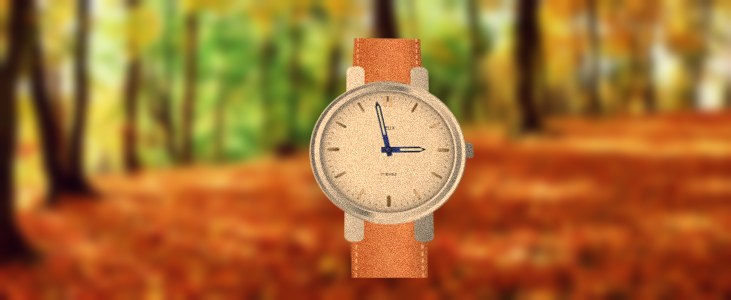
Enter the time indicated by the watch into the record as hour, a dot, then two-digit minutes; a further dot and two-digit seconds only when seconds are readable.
2.58
